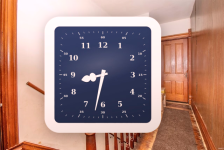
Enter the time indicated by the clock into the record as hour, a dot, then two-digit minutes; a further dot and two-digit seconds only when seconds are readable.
8.32
